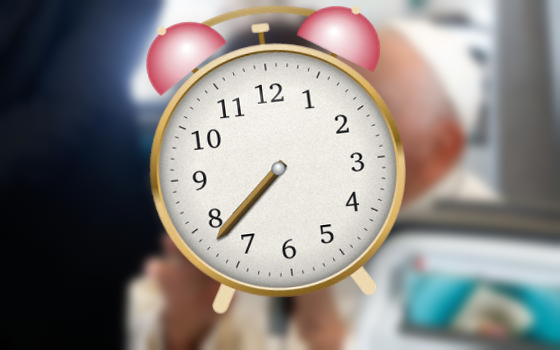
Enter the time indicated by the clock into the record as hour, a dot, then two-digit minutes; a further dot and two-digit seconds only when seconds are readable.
7.38
